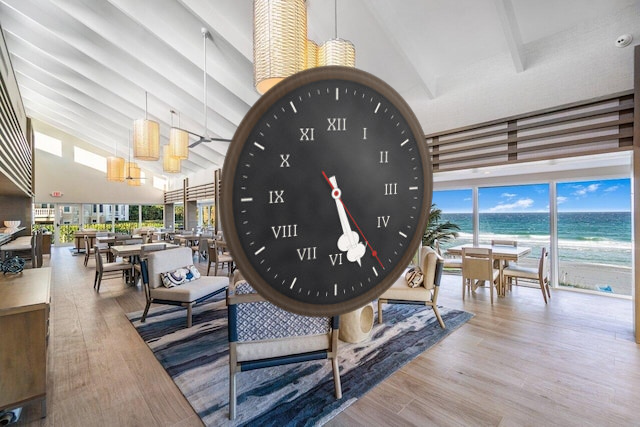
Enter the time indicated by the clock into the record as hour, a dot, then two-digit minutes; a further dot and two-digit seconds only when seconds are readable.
5.26.24
